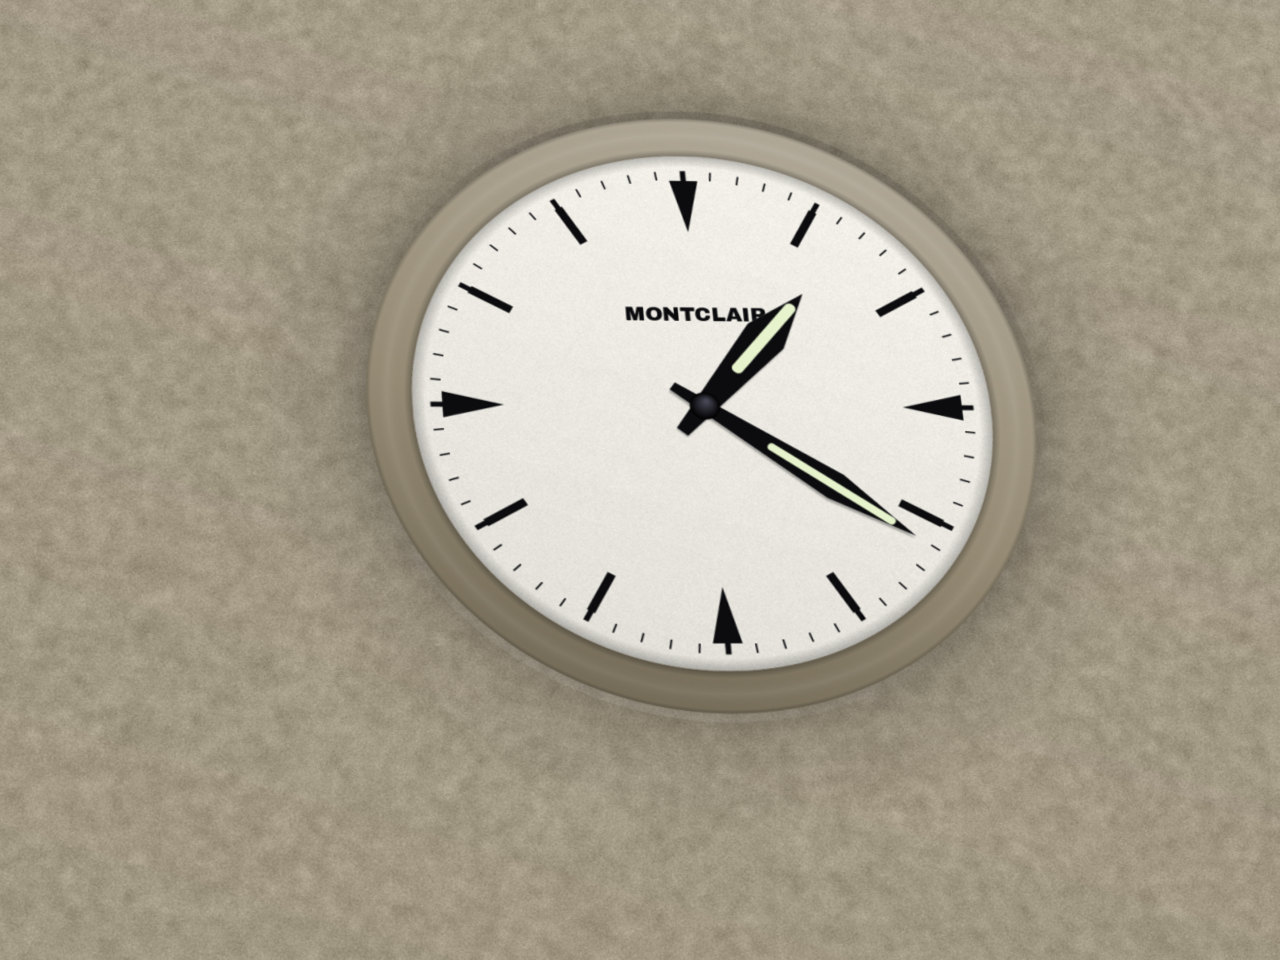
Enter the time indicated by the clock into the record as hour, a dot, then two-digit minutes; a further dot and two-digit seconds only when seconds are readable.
1.21
